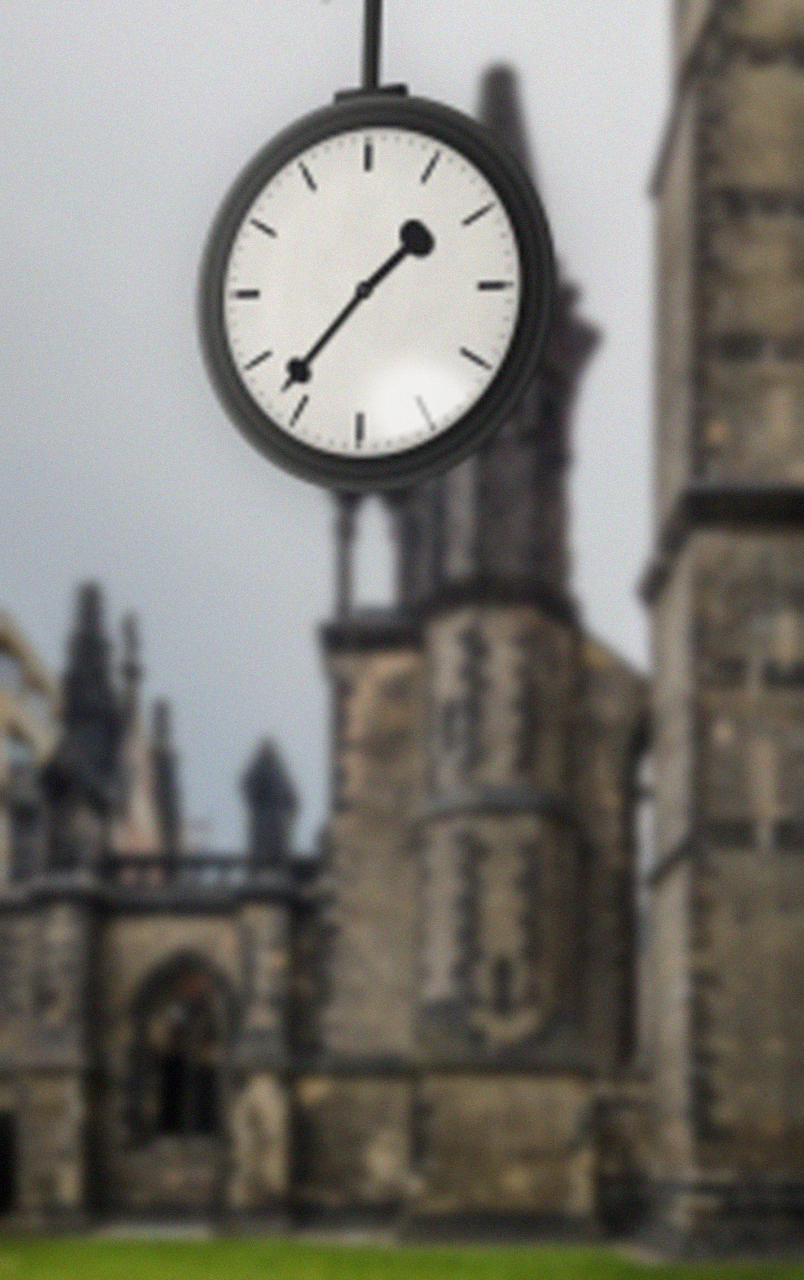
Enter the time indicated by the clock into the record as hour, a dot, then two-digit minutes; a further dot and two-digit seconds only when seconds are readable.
1.37
